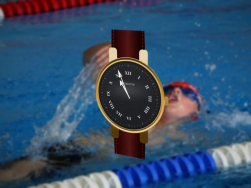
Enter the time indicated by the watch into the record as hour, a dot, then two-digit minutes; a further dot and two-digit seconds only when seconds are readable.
10.56
